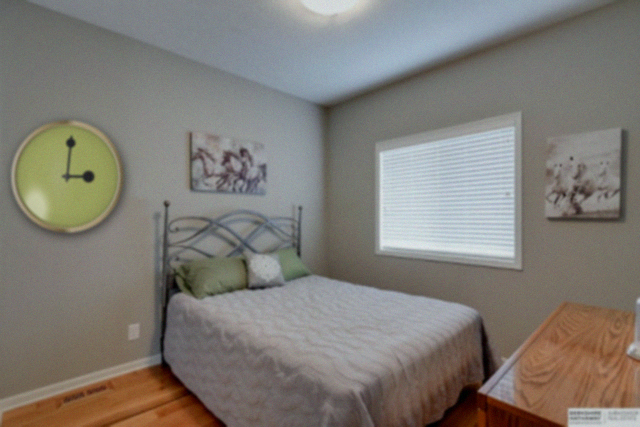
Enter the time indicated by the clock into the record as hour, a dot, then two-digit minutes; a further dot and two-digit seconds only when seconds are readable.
3.01
